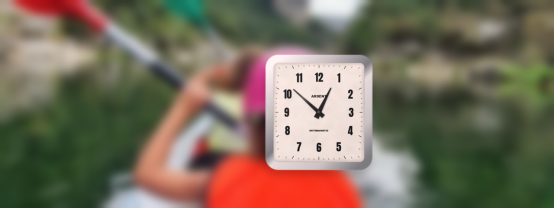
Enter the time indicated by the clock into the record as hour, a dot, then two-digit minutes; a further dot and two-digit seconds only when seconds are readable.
12.52
